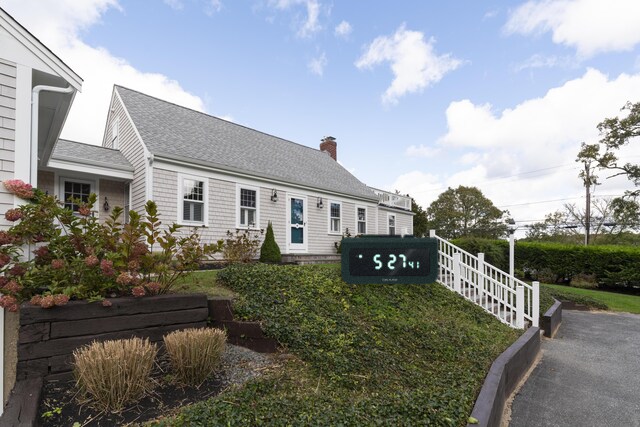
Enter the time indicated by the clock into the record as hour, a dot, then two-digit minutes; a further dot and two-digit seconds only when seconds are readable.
5.27
